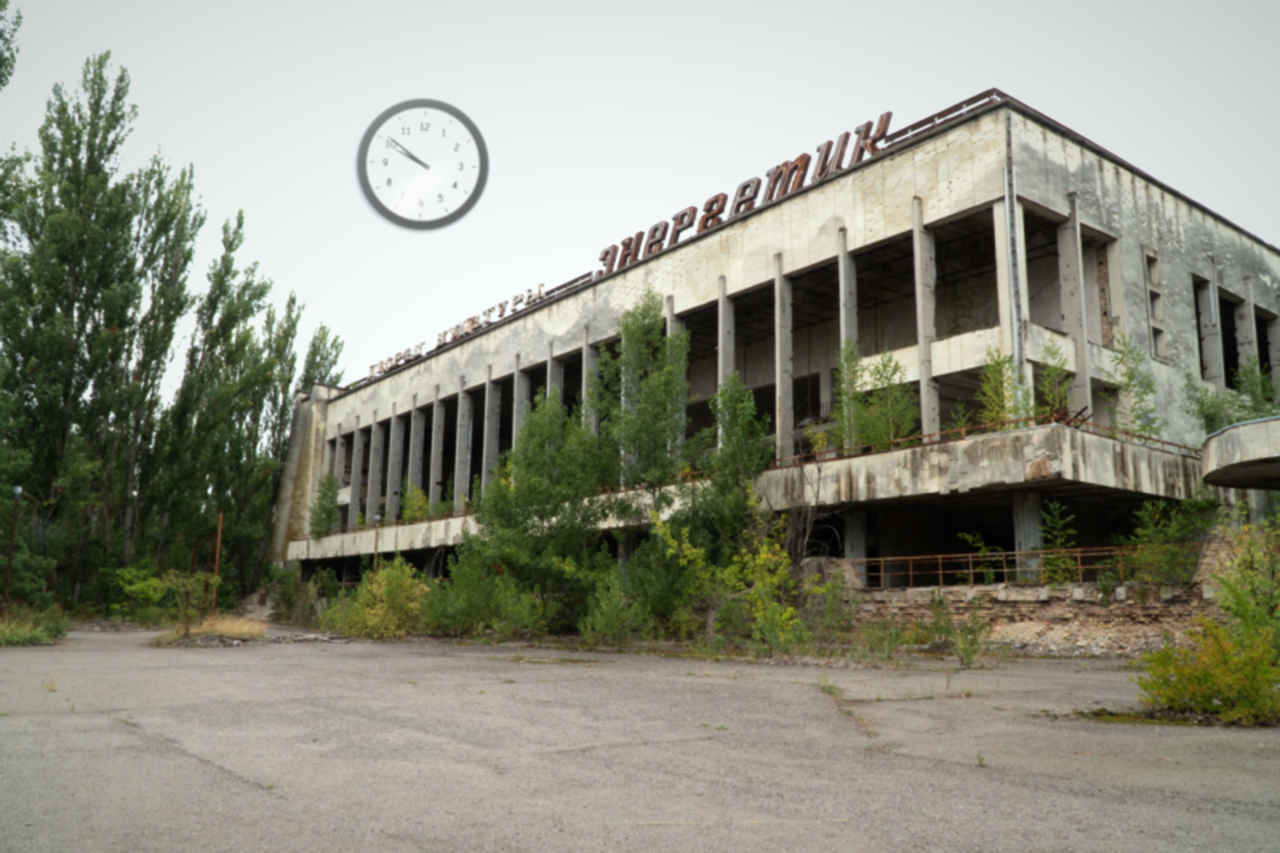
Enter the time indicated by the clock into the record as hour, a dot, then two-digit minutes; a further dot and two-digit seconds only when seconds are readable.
9.51
